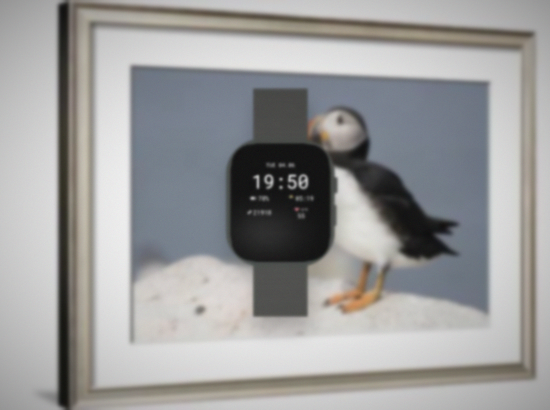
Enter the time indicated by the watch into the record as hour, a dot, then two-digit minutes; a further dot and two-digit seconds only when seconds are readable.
19.50
